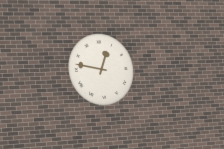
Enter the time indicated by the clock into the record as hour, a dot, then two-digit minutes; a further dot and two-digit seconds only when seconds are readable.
12.47
